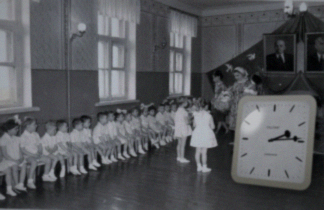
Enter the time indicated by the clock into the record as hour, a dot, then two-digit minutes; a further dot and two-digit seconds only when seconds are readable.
2.14
